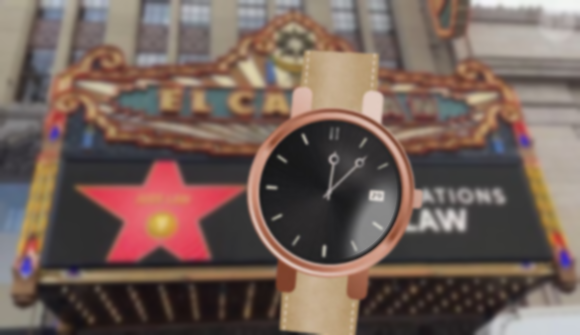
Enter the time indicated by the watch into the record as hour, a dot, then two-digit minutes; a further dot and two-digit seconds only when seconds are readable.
12.07
